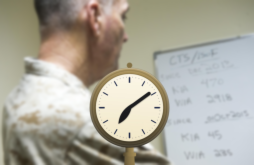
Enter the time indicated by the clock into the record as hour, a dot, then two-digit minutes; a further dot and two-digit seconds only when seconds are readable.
7.09
